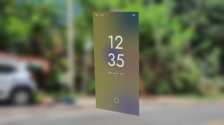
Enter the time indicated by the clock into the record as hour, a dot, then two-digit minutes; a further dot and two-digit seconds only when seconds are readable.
12.35
